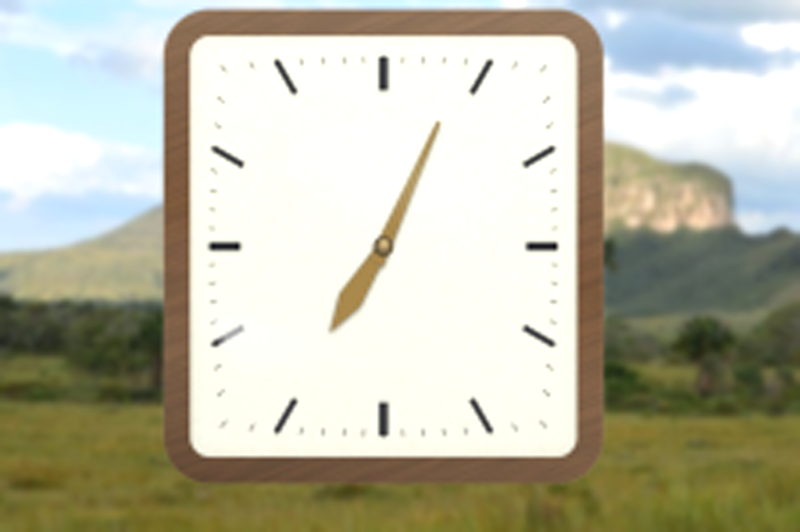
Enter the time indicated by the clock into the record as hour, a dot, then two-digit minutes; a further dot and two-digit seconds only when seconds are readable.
7.04
